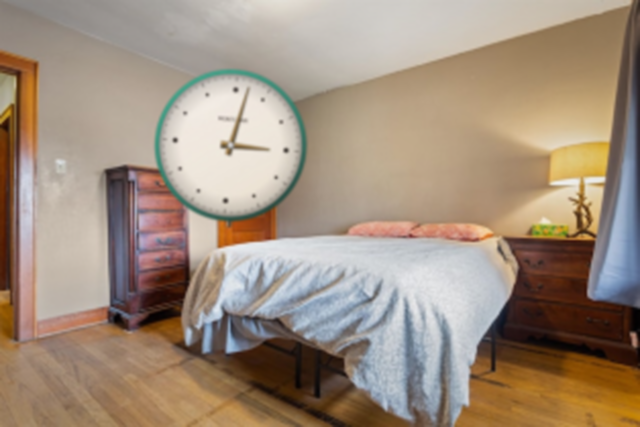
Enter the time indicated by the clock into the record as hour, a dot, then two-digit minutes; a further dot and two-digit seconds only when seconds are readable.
3.02
